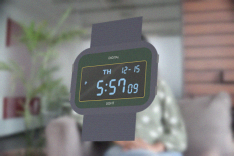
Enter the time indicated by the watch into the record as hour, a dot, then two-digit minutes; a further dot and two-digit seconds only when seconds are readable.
5.57.09
